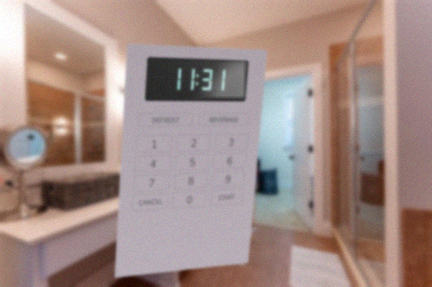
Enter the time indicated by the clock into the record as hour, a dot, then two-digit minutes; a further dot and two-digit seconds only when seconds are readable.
11.31
